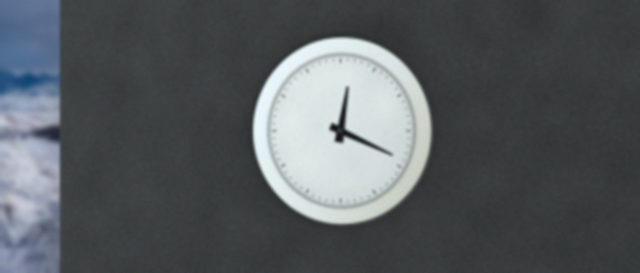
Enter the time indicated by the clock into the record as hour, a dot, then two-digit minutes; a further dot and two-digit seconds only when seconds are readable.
12.19
